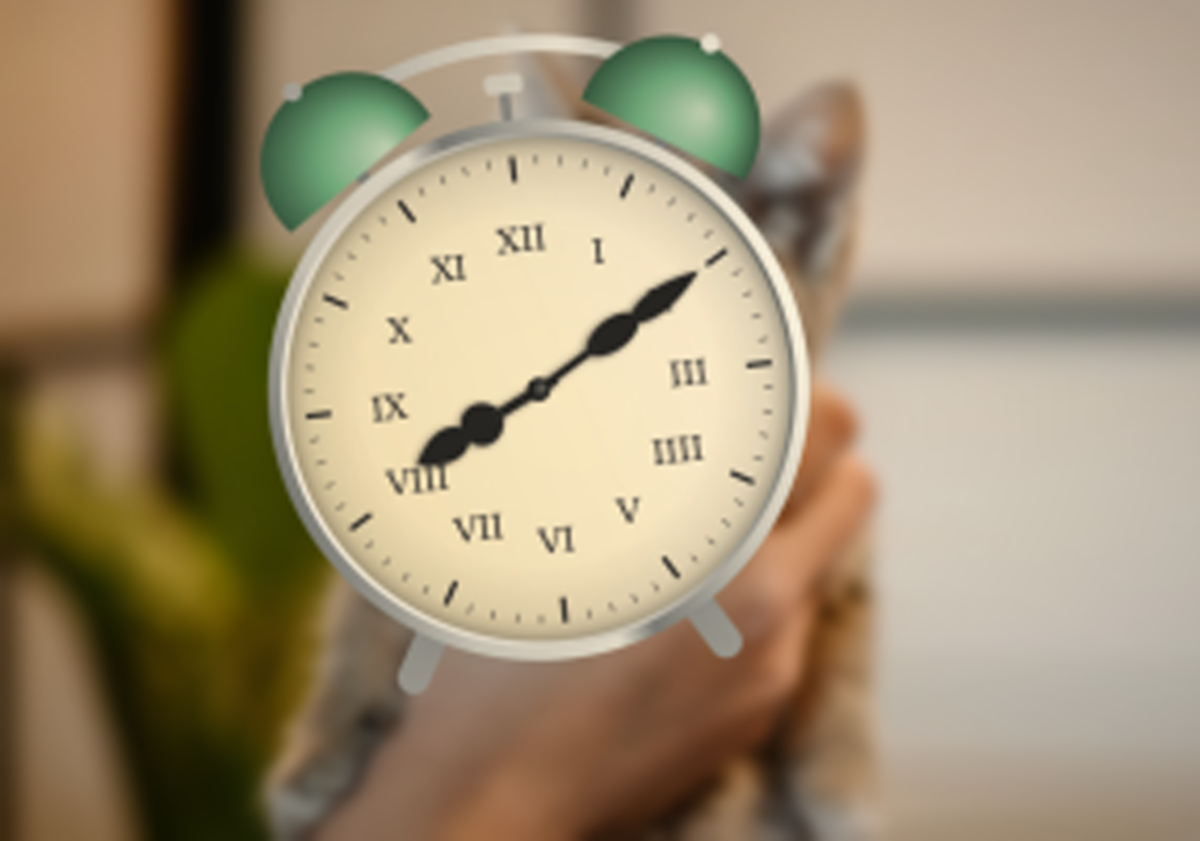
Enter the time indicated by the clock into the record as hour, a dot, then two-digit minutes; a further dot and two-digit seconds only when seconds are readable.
8.10
